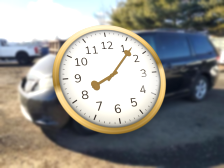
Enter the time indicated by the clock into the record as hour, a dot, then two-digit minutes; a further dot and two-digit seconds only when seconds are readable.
8.07
